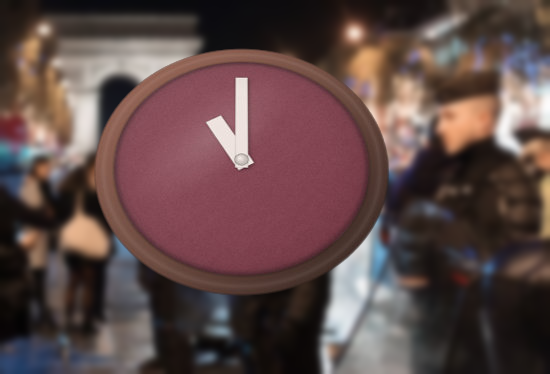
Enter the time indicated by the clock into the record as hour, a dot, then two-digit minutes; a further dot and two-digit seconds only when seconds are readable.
11.00
